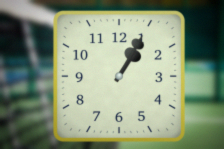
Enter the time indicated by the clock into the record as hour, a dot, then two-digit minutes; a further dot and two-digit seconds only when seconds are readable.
1.05
